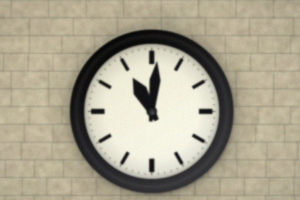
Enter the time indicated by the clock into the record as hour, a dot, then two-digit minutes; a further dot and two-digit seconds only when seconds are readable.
11.01
